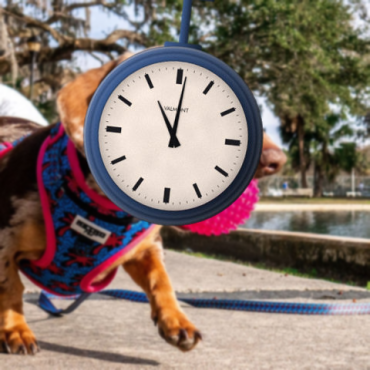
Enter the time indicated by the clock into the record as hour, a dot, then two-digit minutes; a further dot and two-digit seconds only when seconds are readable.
11.01
